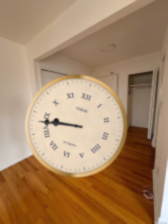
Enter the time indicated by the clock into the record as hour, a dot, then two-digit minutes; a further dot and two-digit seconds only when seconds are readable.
8.43
